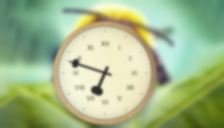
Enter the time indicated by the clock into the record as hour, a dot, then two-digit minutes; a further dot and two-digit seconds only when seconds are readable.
6.48
